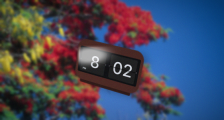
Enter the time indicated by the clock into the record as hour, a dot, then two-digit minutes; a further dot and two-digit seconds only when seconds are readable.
8.02
